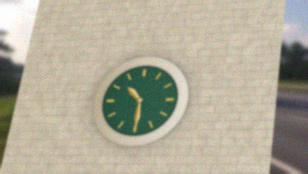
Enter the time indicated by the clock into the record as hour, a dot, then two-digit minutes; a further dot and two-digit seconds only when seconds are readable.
10.30
